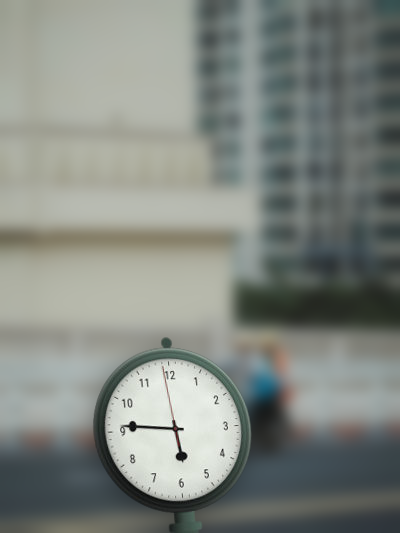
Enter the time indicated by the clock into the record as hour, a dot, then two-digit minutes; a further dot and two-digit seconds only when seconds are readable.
5.45.59
